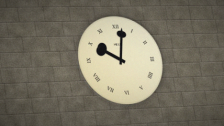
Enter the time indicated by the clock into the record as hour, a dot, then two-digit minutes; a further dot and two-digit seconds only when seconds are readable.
10.02
